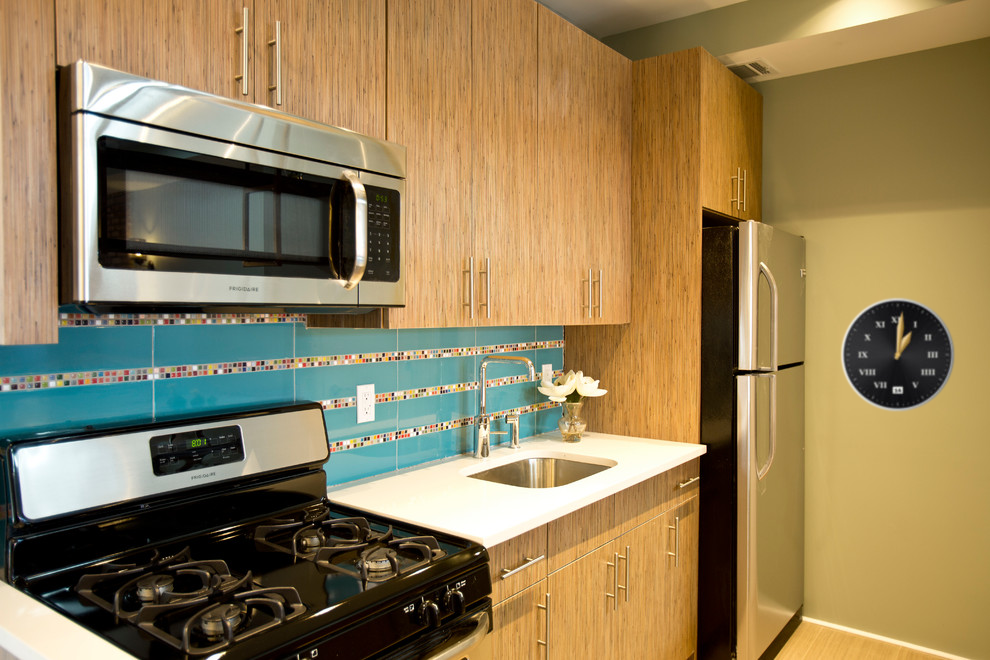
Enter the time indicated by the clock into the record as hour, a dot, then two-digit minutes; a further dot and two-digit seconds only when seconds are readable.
1.01
